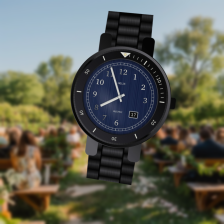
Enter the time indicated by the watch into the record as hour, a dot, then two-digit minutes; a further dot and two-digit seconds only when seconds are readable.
7.56
